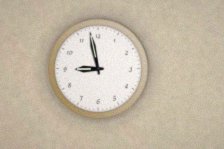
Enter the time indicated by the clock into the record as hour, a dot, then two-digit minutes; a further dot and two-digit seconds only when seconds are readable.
8.58
